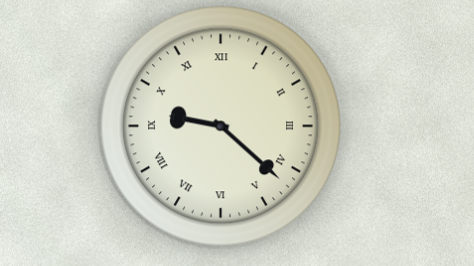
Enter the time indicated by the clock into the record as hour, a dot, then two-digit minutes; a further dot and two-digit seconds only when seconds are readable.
9.22
